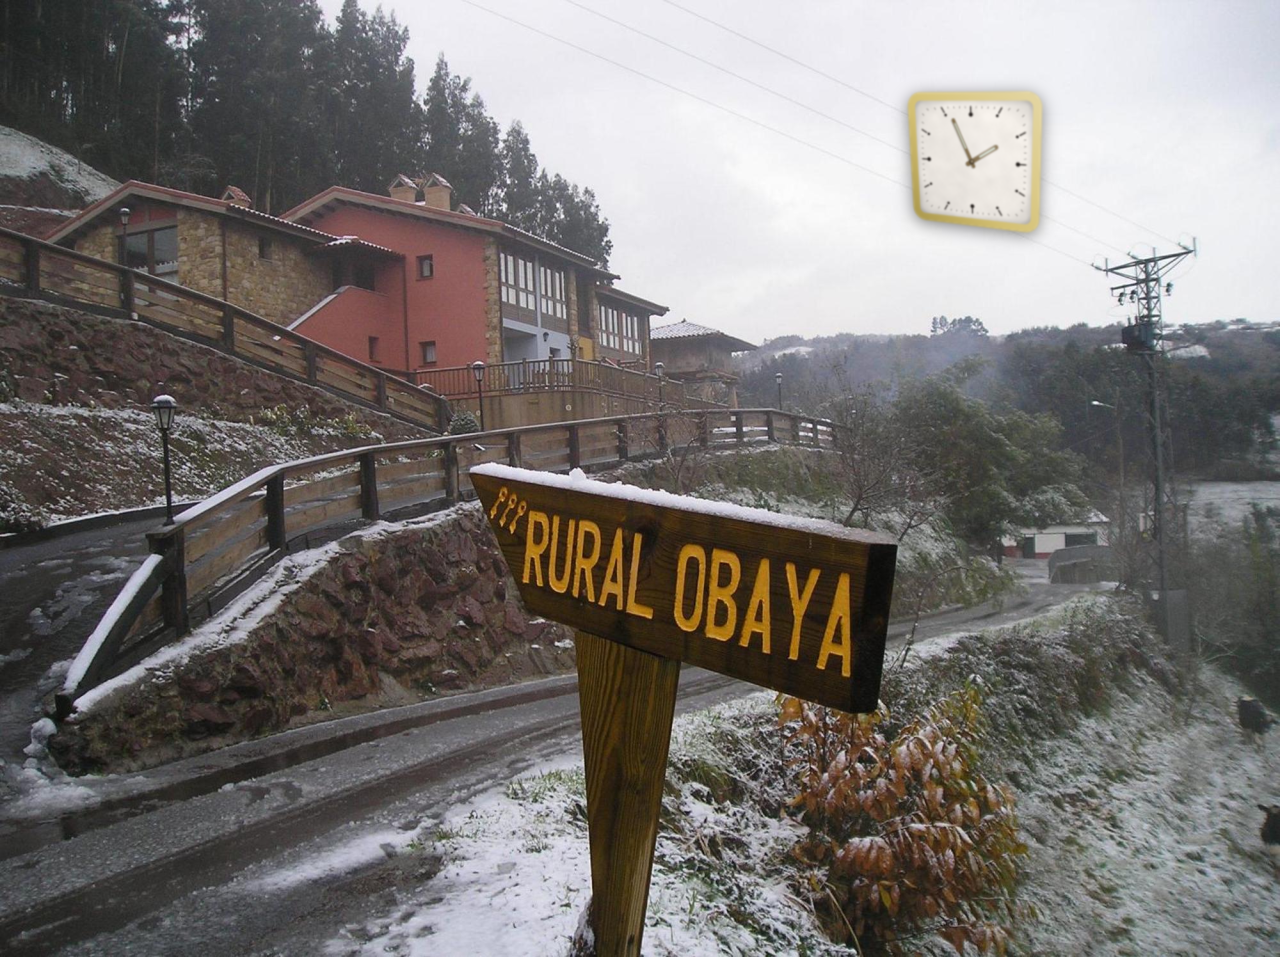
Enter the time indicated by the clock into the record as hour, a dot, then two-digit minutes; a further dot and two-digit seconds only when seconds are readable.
1.56
